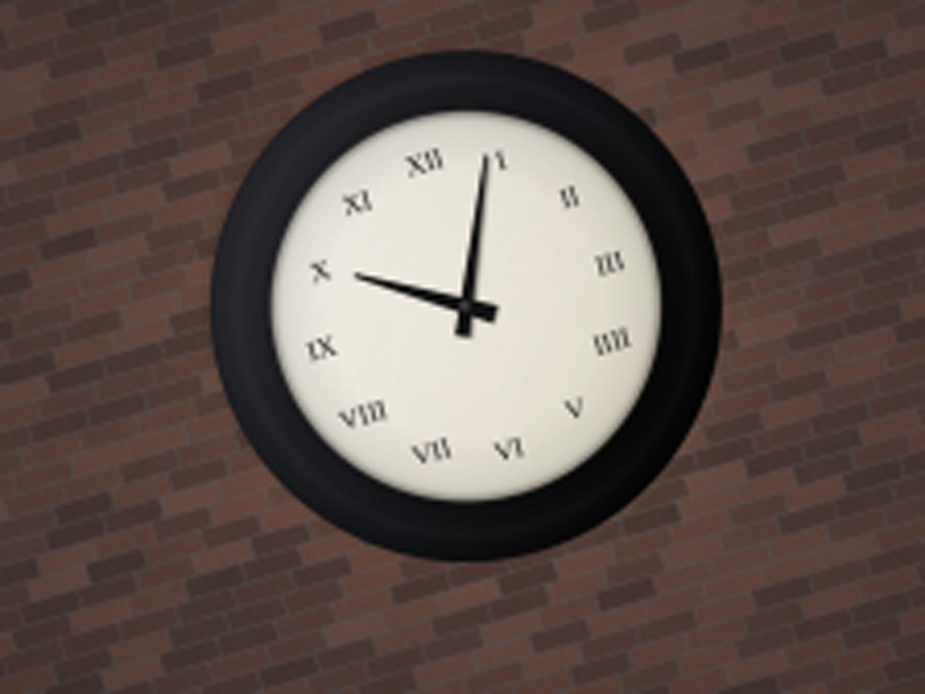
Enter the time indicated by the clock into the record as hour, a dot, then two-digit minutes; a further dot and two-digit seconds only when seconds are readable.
10.04
